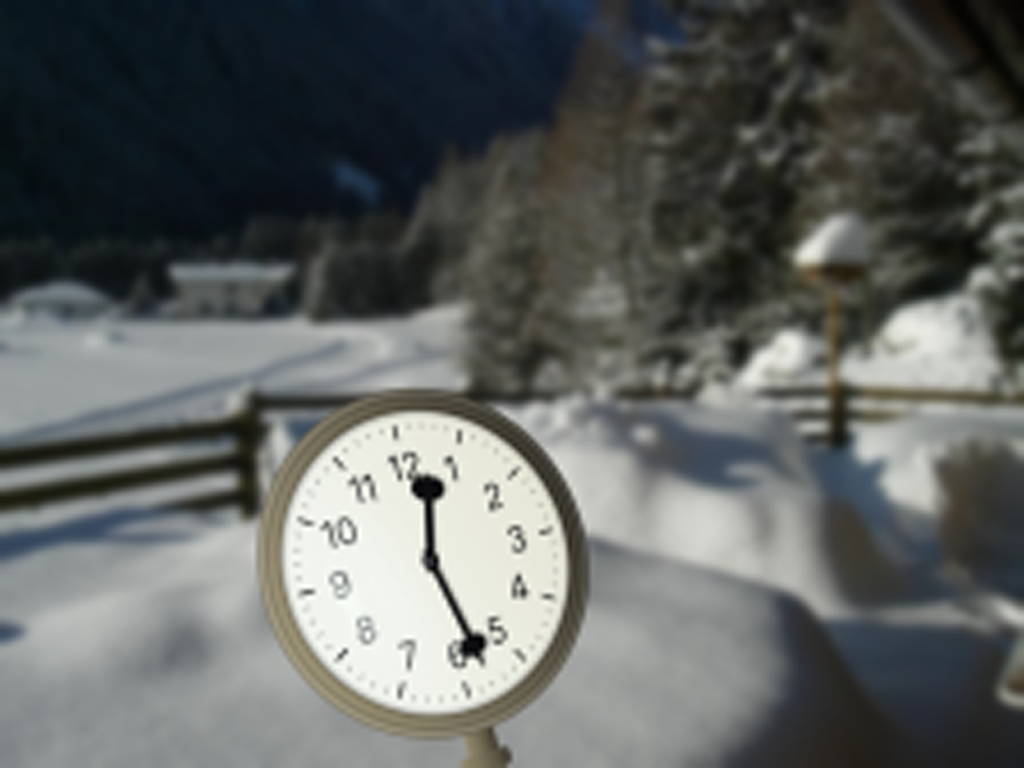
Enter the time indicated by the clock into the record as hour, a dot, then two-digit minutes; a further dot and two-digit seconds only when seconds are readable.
12.28
